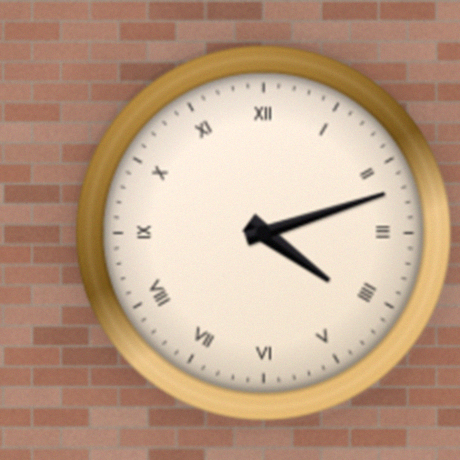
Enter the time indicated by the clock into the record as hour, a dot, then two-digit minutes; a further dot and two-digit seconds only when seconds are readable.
4.12
